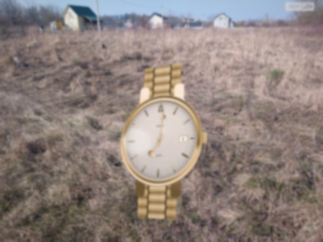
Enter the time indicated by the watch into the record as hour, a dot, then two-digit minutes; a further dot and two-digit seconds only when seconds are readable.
7.01
